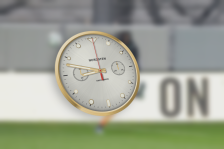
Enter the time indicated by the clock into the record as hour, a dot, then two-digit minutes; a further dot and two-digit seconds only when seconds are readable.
8.48
